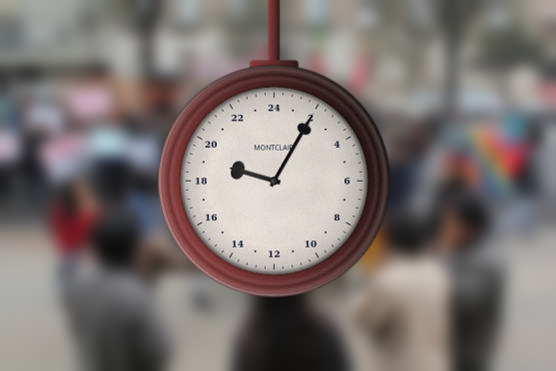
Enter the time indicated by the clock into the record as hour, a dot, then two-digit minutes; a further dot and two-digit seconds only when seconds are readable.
19.05
